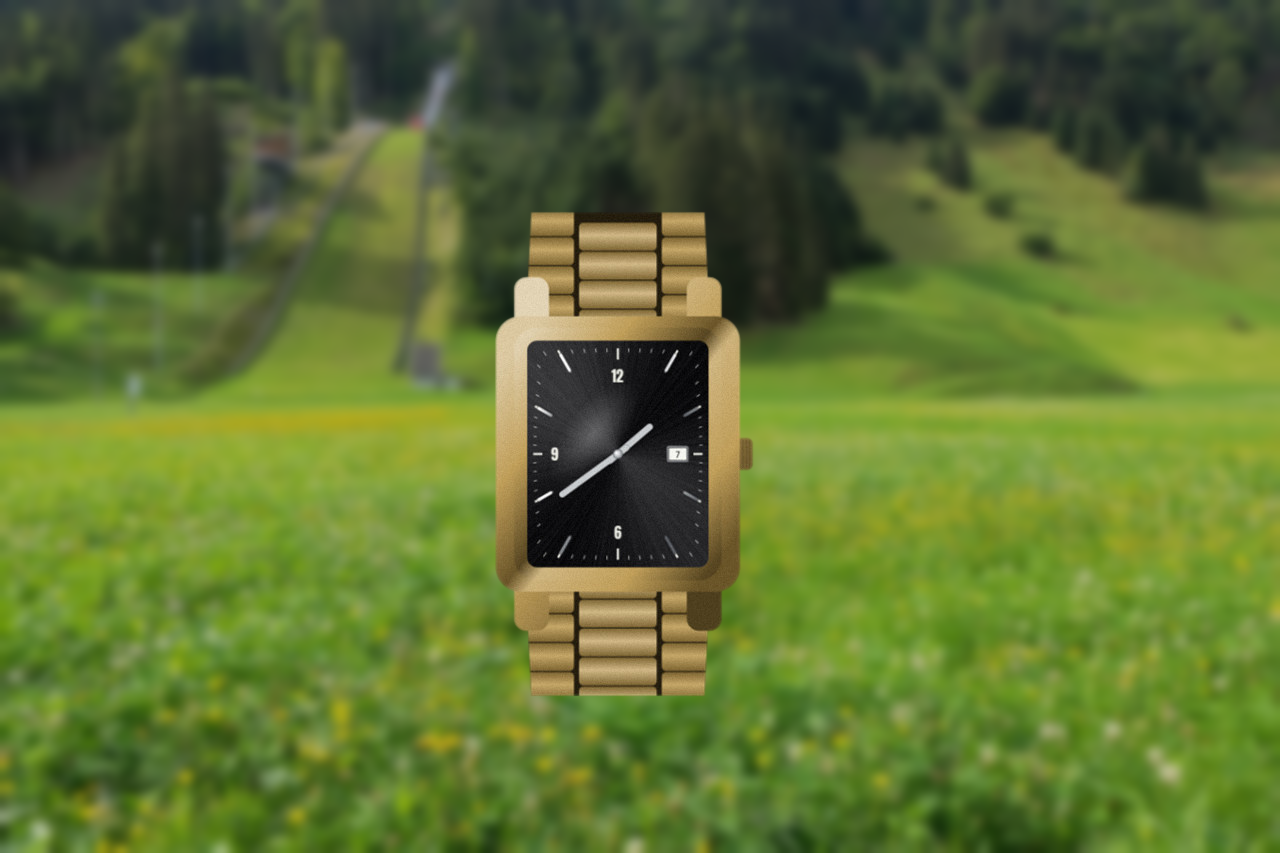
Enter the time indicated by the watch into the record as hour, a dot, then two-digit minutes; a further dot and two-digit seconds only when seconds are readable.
1.39
